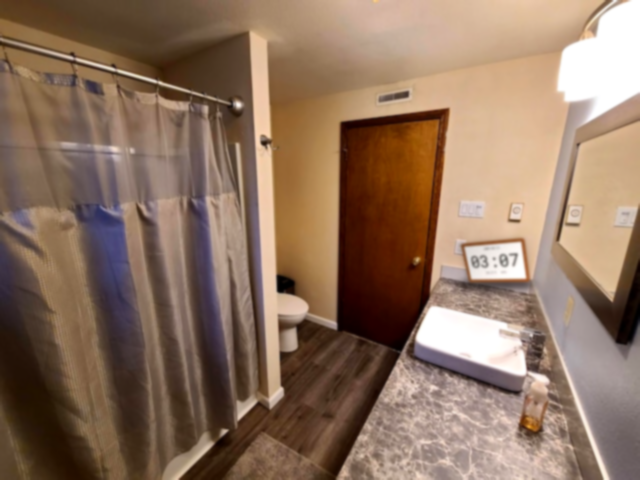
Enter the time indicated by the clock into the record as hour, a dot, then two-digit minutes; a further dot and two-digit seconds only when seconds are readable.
3.07
